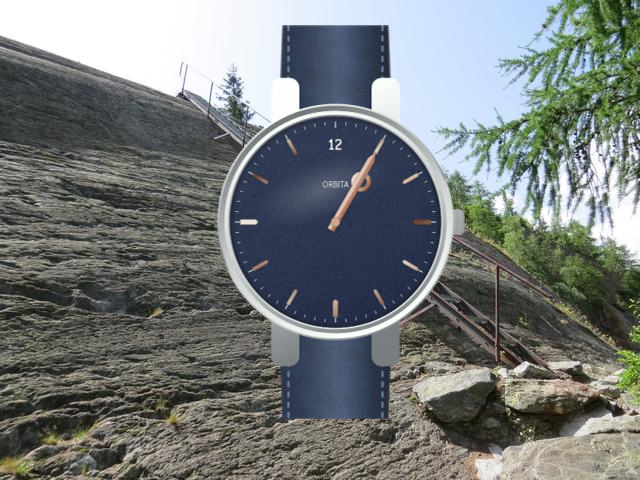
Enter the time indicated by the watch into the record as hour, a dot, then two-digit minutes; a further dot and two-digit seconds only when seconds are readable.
1.05
